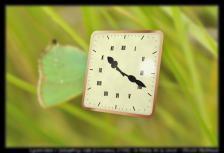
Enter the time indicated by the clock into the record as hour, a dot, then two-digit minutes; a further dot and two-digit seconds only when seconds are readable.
10.19
